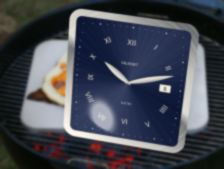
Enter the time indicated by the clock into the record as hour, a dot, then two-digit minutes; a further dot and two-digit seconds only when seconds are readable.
10.12
